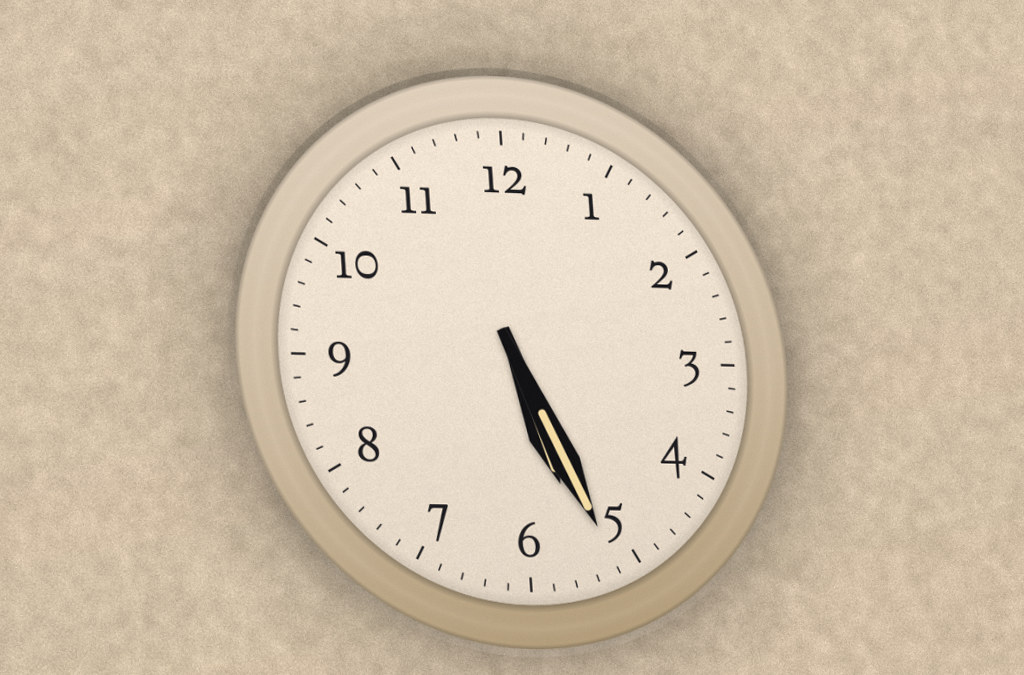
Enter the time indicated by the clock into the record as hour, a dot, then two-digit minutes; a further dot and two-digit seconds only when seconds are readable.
5.26
